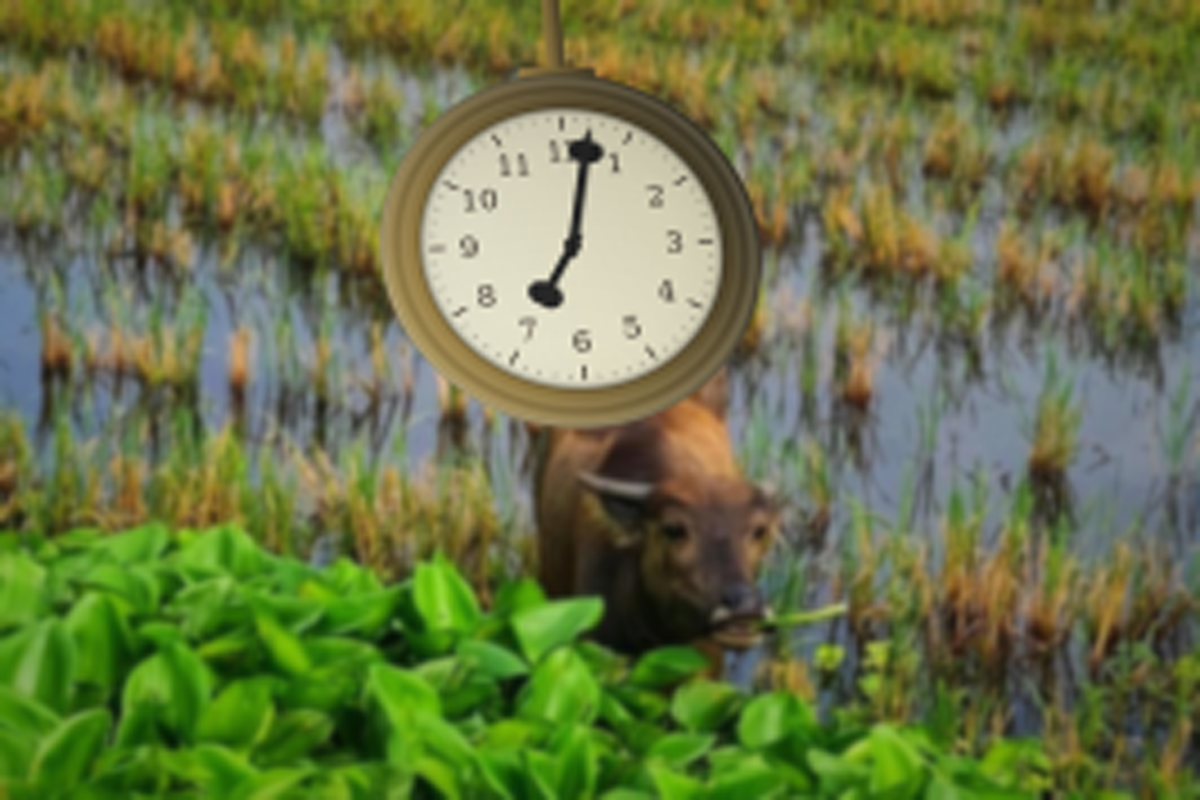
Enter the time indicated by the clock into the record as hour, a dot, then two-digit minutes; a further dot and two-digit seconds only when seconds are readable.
7.02
